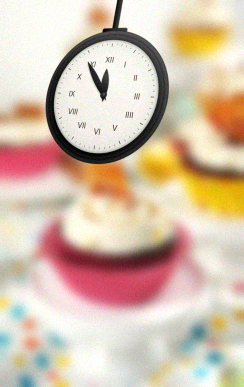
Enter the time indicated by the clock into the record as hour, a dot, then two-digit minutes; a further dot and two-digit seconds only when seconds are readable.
11.54
